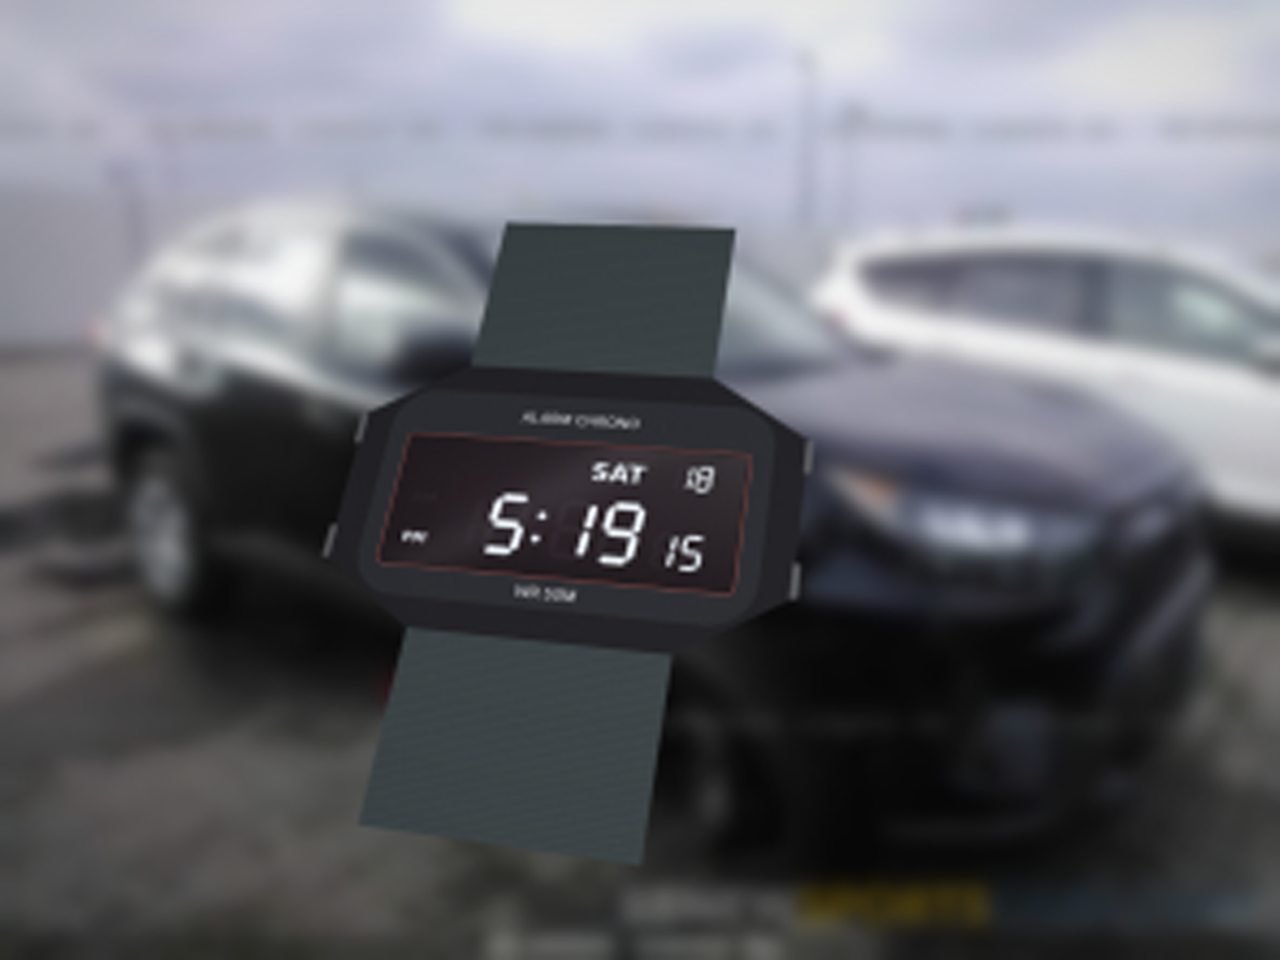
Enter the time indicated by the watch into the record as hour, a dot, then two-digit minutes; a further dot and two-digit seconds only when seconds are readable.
5.19.15
